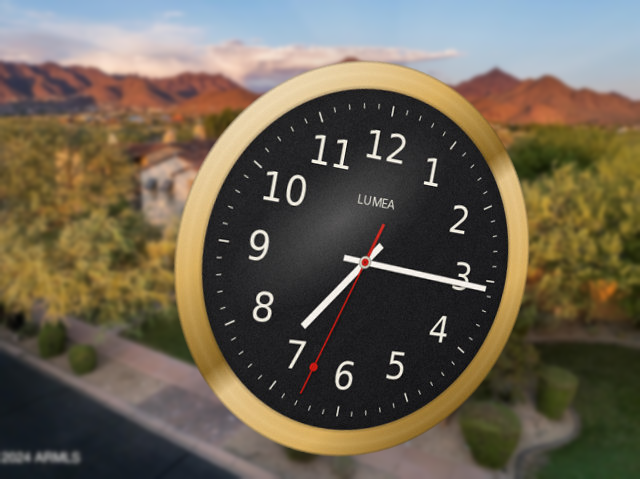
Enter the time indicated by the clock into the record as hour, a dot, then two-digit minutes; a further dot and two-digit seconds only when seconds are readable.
7.15.33
